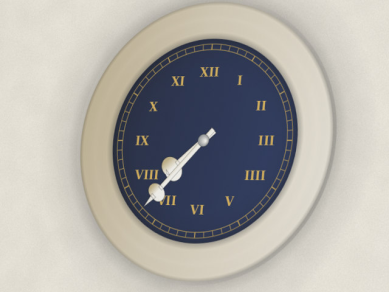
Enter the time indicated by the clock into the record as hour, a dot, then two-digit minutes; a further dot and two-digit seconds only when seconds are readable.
7.37
